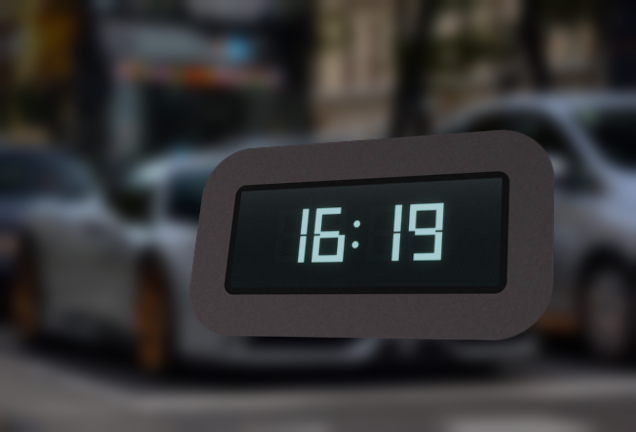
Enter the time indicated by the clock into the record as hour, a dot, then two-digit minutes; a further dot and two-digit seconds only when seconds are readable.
16.19
